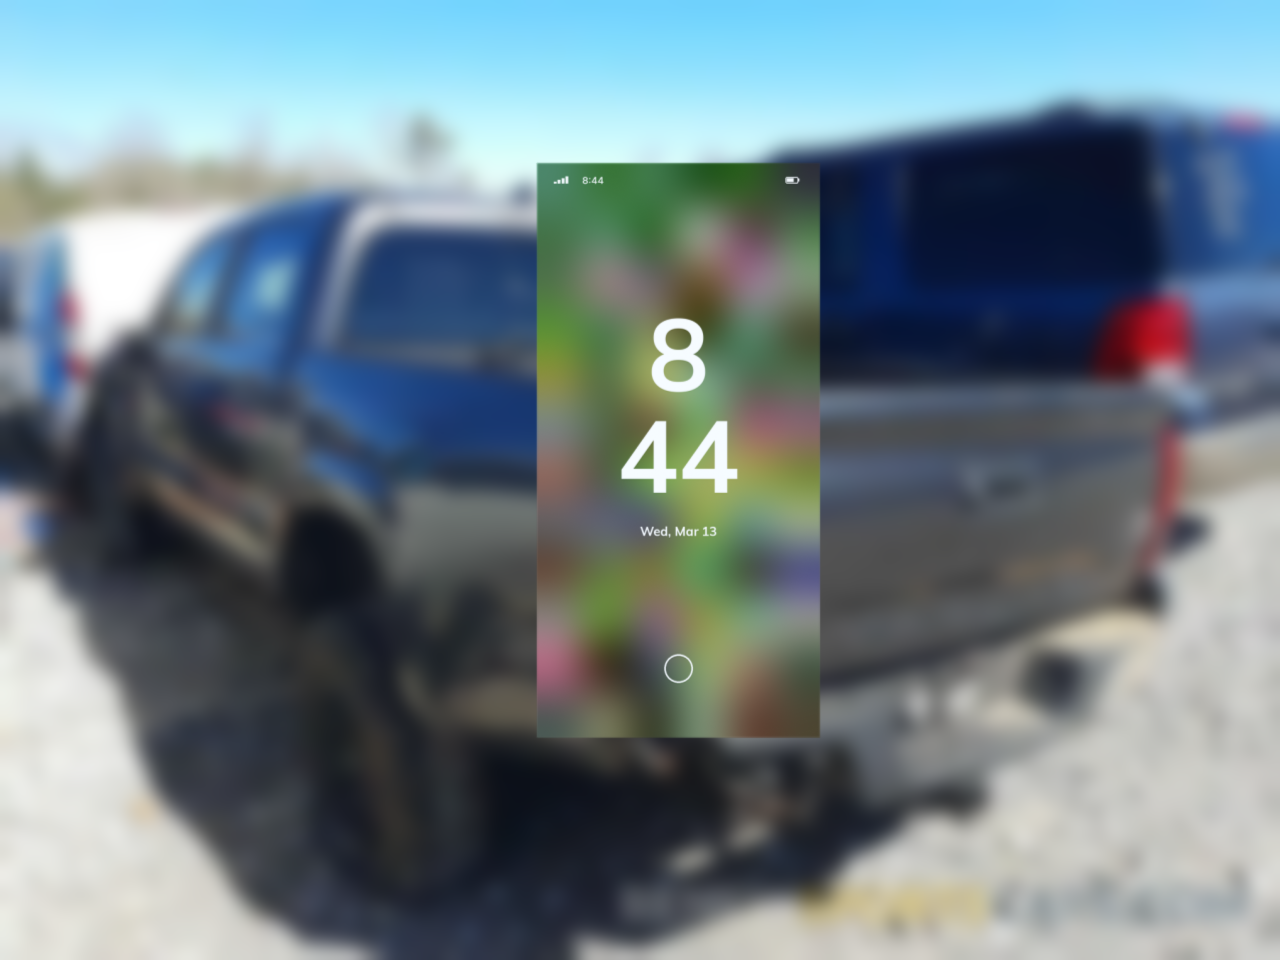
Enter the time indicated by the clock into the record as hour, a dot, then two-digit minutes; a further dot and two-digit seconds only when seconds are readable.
8.44
